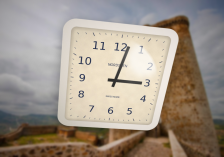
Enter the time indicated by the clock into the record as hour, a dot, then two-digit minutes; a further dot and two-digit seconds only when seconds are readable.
3.02
